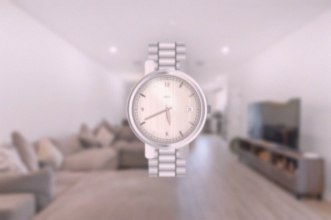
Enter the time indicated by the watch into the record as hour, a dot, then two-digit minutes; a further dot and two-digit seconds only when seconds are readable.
5.41
